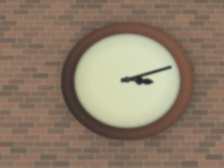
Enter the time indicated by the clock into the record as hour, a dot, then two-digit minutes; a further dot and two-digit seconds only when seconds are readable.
3.12
